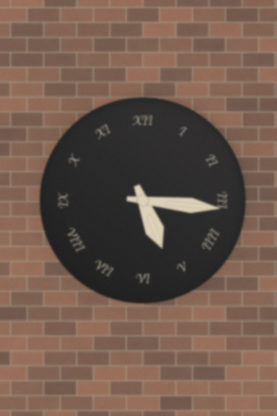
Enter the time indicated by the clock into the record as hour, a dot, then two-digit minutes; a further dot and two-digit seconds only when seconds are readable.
5.16
